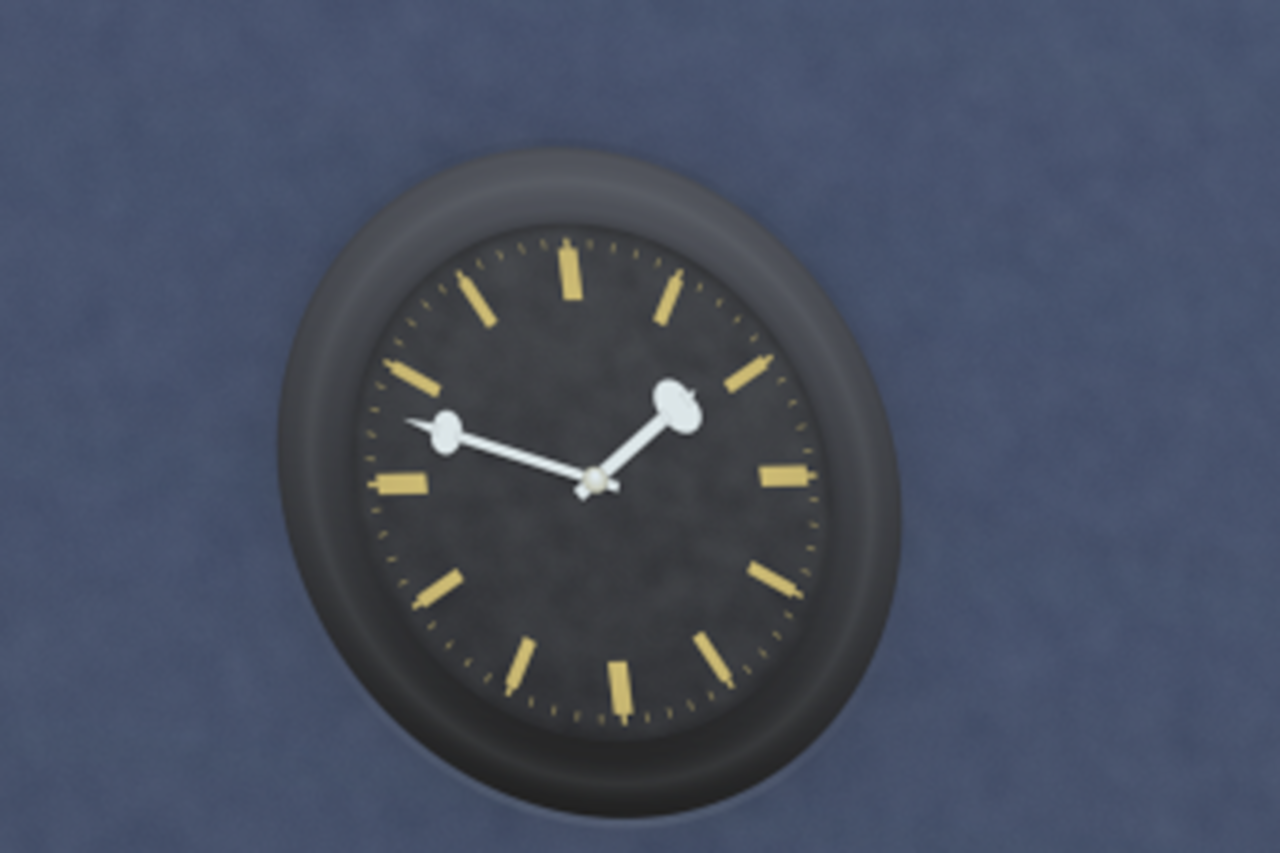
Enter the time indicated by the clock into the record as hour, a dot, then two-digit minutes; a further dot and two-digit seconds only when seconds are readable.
1.48
